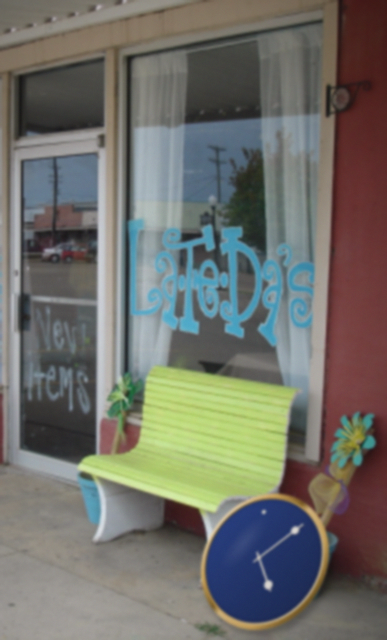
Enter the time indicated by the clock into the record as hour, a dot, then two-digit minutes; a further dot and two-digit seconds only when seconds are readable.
5.09
